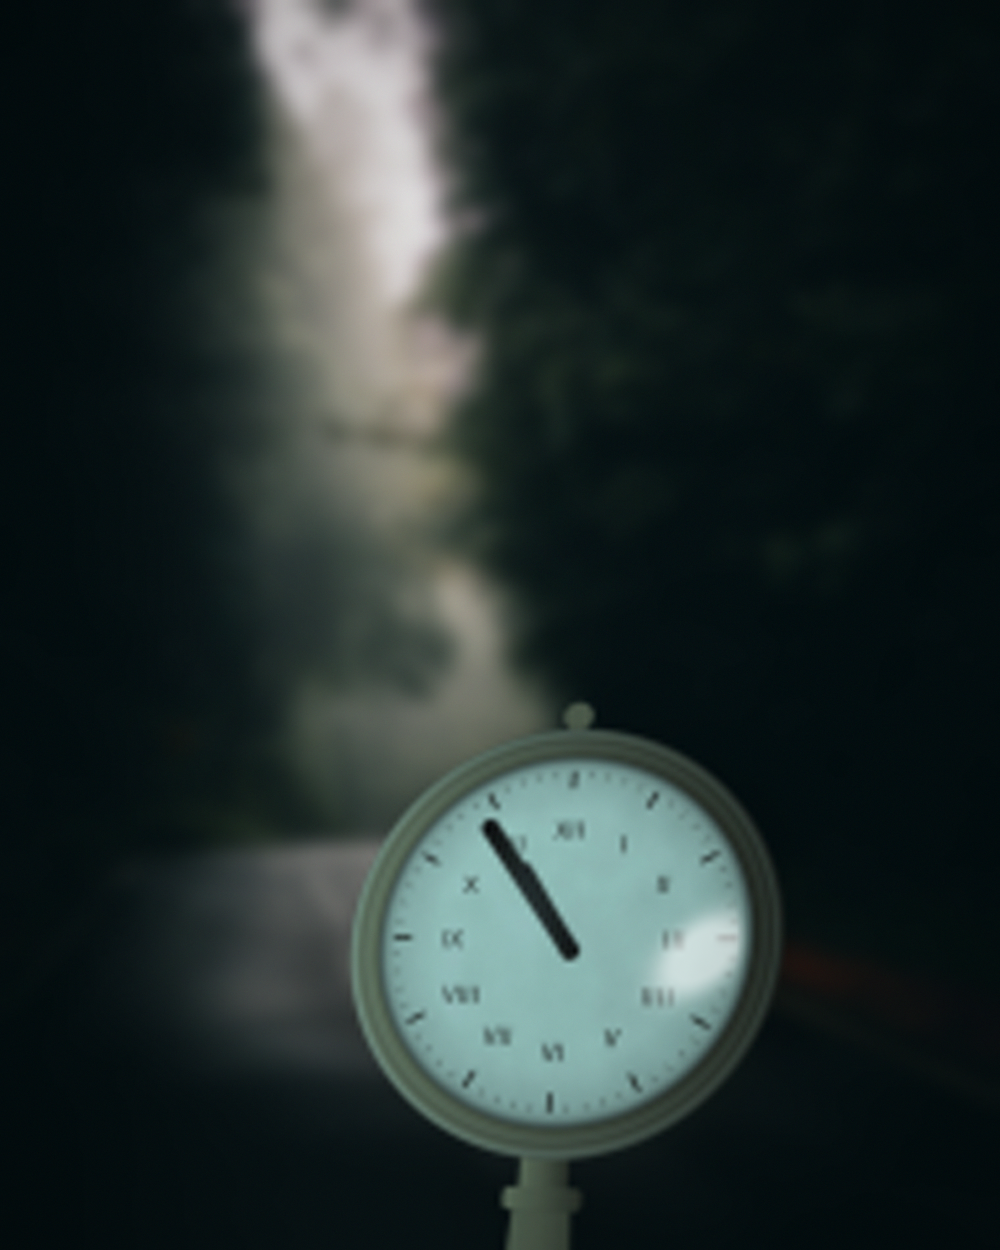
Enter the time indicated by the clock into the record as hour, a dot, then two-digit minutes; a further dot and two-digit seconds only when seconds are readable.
10.54
